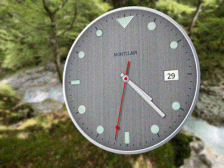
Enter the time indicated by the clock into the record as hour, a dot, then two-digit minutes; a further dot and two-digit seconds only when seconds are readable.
4.22.32
